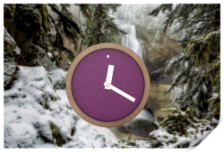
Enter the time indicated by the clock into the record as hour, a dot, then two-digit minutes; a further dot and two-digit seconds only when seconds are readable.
12.20
